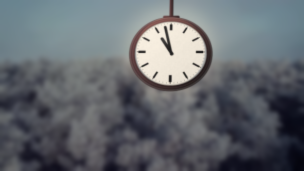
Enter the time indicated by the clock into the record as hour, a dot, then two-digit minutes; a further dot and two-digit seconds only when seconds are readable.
10.58
